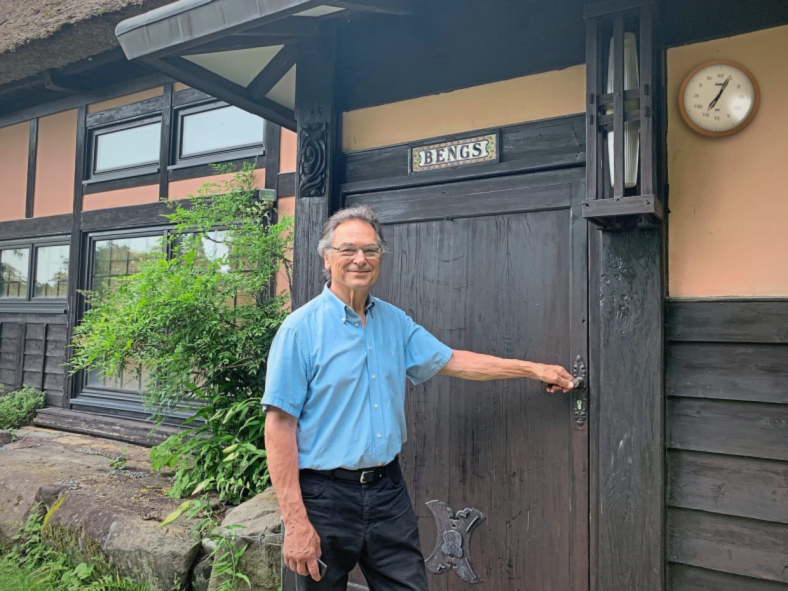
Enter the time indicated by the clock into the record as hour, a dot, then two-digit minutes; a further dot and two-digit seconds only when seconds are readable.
7.04
